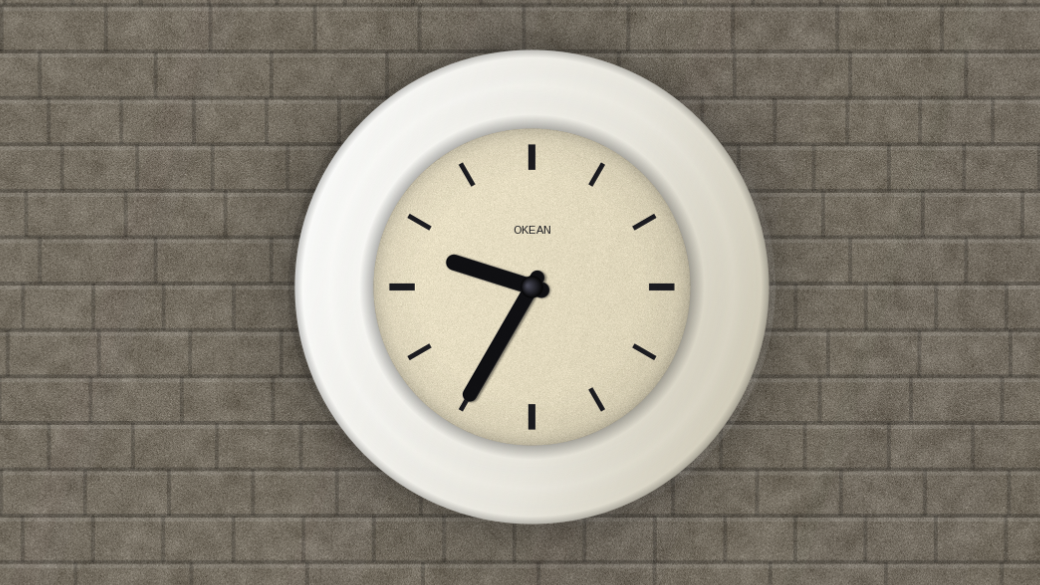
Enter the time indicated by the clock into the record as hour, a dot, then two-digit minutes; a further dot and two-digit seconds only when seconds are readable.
9.35
